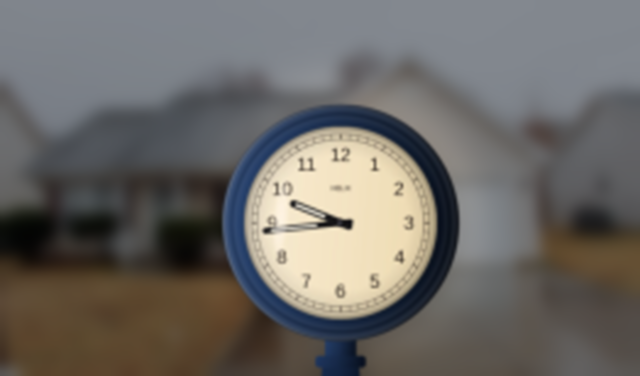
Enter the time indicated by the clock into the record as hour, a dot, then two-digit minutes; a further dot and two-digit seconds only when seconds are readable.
9.44
